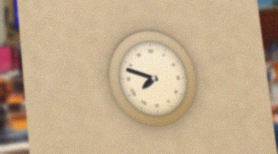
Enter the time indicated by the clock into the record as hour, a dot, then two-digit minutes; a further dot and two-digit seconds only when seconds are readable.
7.48
